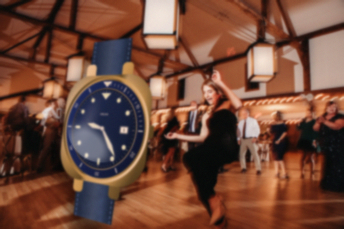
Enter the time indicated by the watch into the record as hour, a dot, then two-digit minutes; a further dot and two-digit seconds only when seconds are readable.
9.24
